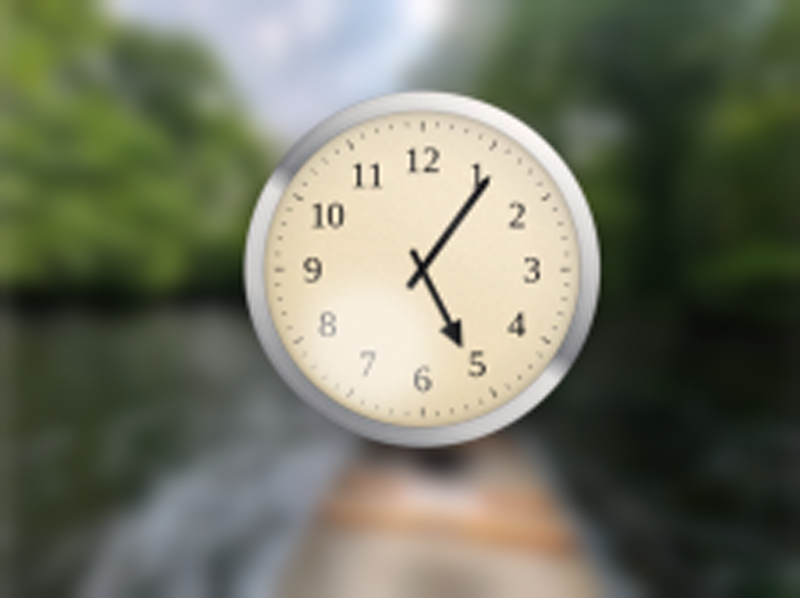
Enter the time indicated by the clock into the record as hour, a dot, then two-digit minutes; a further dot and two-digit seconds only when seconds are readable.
5.06
